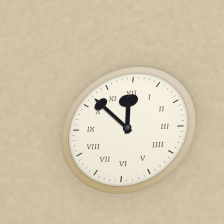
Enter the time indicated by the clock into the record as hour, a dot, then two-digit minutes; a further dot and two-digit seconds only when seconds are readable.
11.52
